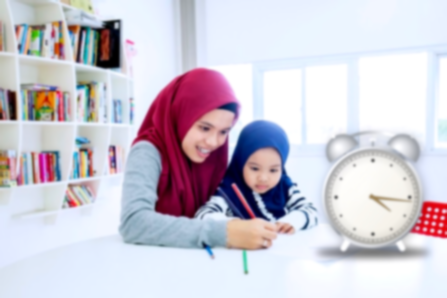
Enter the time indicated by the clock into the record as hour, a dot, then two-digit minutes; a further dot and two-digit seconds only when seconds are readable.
4.16
